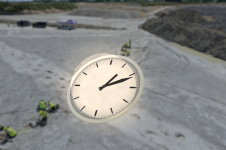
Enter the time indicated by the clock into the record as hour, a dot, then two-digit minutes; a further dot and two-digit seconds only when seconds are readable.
1.11
